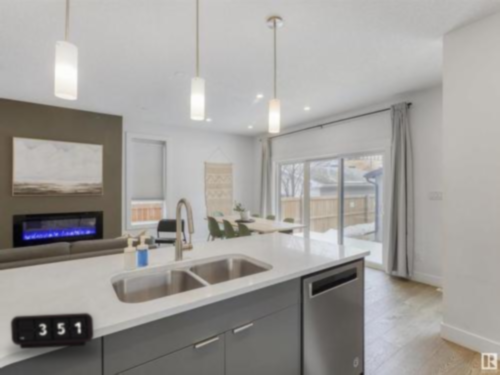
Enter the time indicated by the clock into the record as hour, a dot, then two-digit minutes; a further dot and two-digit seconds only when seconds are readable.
3.51
